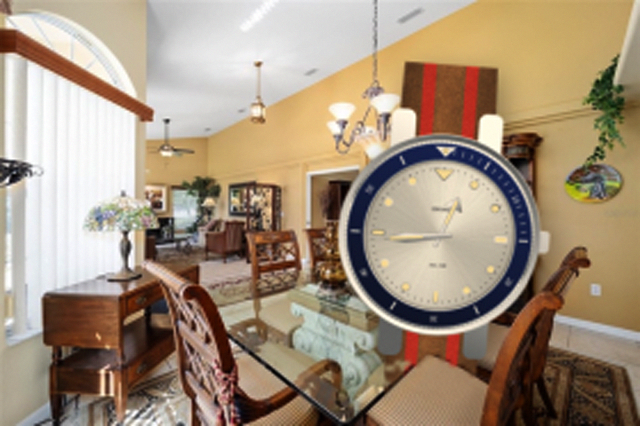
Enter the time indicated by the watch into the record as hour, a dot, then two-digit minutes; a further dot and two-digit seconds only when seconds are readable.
12.44
